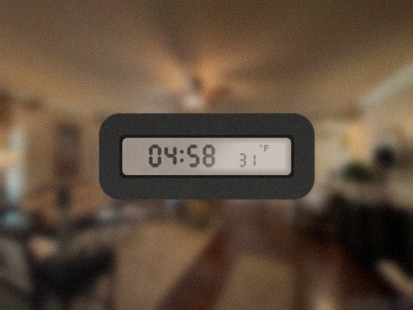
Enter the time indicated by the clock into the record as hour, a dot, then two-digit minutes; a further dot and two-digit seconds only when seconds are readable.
4.58
